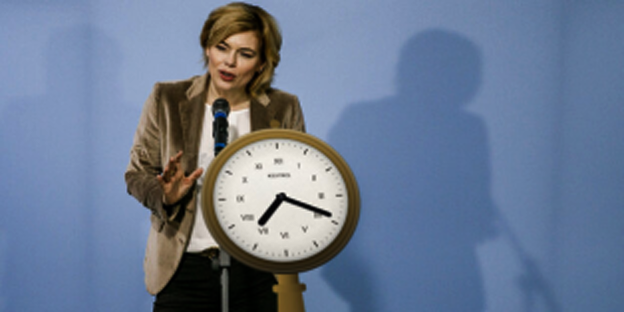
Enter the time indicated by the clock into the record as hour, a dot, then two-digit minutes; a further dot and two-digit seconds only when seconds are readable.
7.19
